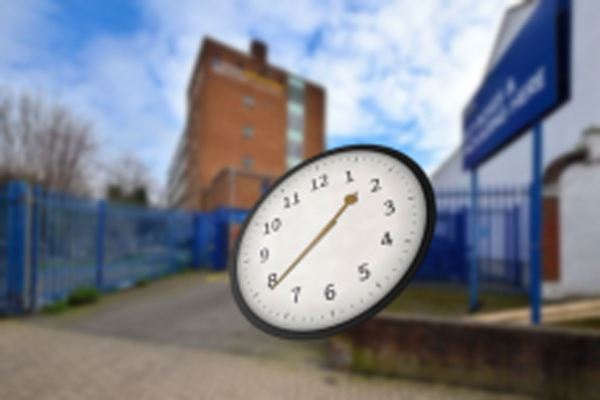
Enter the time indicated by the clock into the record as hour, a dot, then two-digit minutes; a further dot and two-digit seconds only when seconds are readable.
1.39
